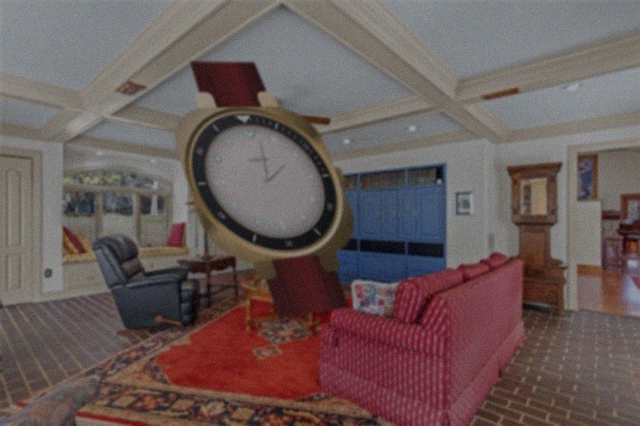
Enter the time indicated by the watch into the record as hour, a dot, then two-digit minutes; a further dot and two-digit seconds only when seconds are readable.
2.02
